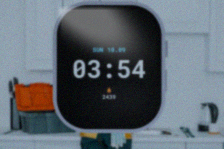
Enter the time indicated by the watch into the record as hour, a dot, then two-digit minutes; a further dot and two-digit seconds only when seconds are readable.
3.54
